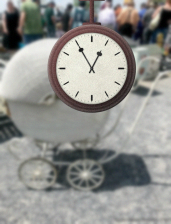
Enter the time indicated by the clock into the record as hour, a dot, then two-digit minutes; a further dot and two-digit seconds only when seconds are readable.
12.55
